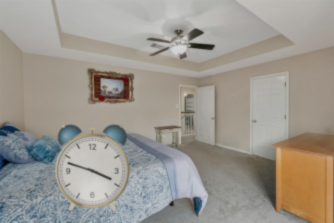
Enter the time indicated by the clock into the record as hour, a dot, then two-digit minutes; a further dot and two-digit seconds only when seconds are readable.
3.48
